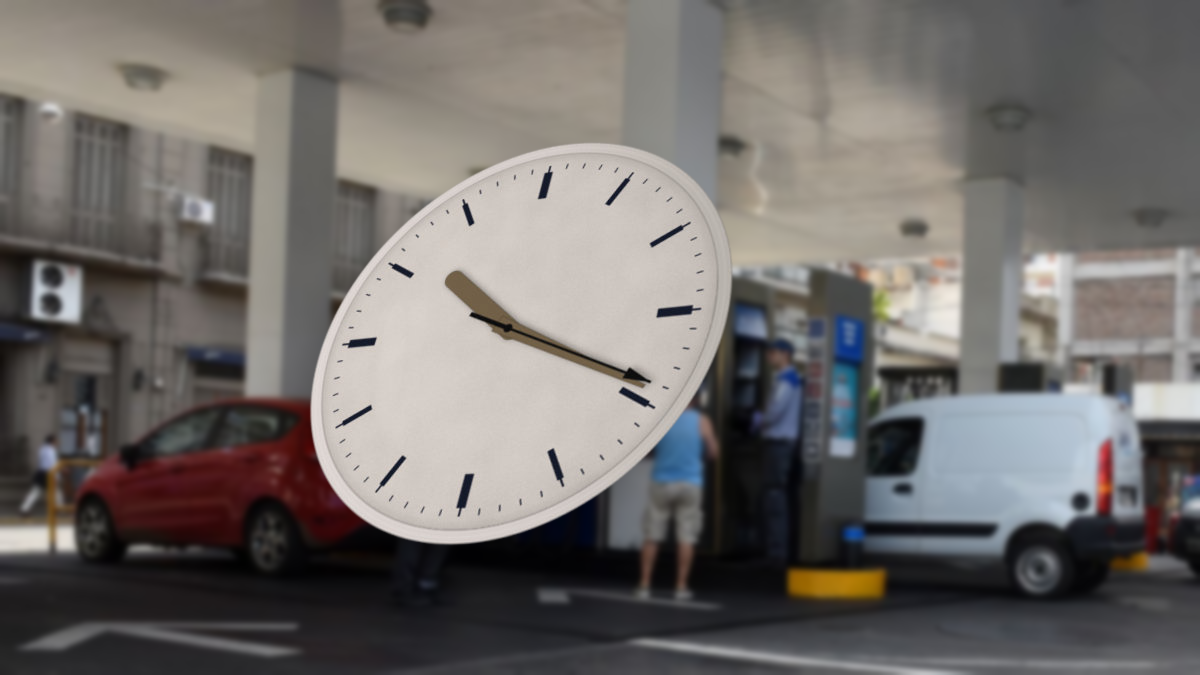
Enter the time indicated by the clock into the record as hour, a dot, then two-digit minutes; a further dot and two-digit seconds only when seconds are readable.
10.19.19
